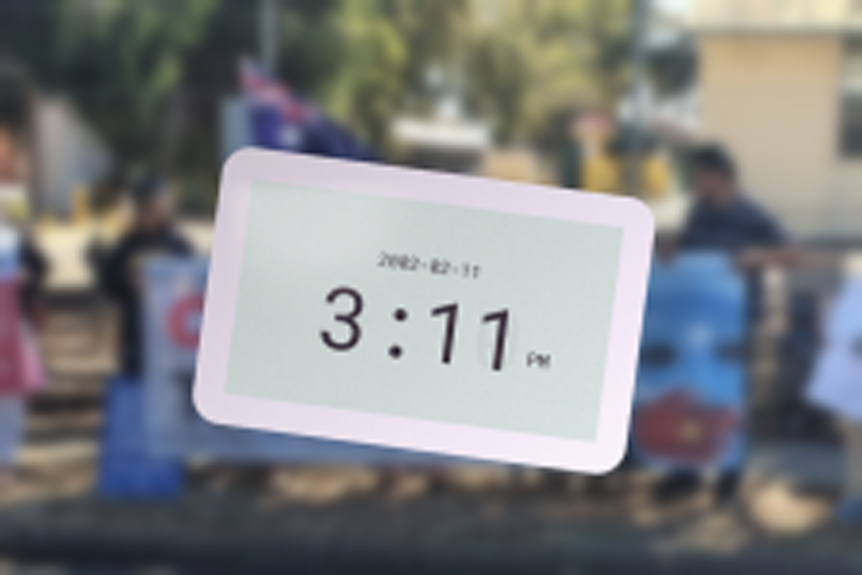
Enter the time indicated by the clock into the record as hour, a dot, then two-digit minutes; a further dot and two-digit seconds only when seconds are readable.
3.11
